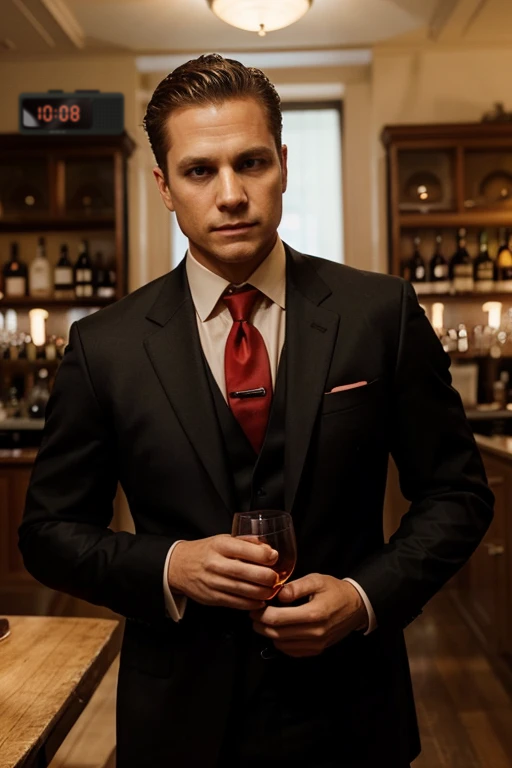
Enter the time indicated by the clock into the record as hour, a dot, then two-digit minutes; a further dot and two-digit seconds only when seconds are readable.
10.08
